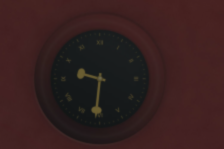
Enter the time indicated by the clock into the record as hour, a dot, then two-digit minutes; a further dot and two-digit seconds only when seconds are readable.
9.31
